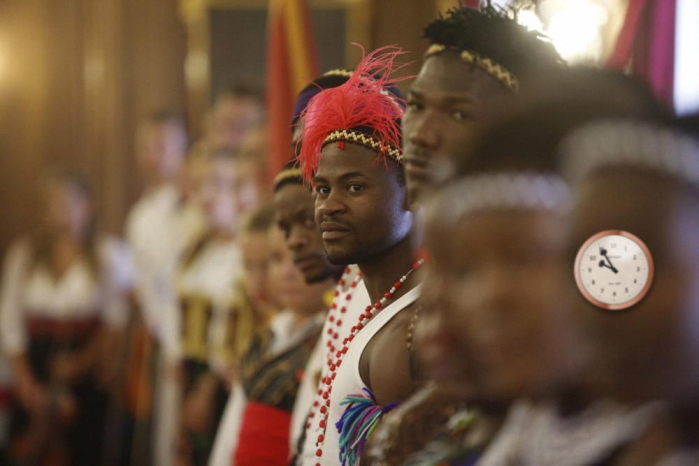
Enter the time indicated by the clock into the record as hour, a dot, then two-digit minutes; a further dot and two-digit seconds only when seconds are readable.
9.55
